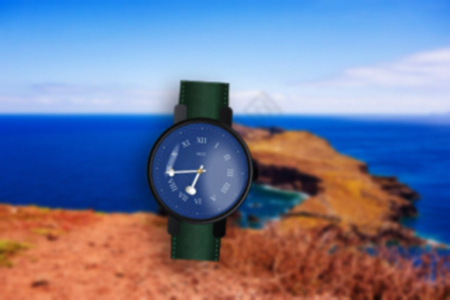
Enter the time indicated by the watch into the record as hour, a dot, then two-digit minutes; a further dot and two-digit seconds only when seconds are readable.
6.44
